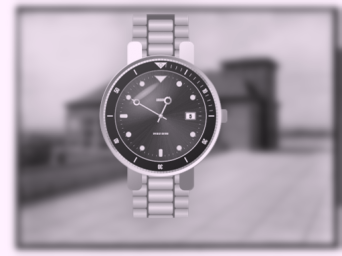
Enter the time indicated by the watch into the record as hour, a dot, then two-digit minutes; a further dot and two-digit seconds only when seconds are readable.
12.50
